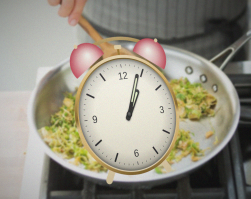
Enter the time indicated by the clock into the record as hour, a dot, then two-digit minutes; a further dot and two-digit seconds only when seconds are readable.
1.04
